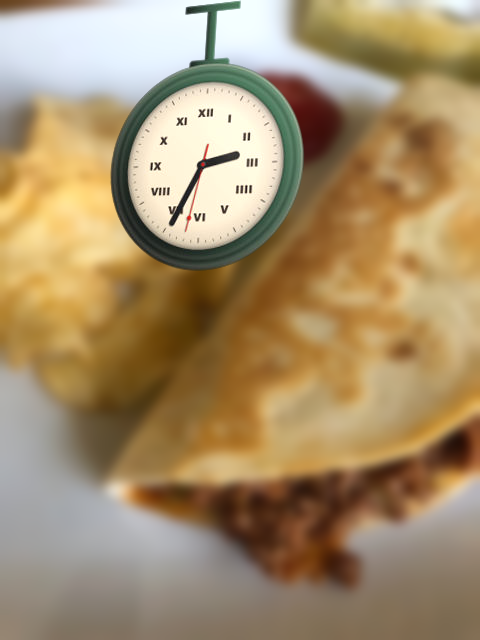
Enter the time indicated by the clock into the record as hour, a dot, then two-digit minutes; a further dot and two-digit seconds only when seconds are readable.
2.34.32
